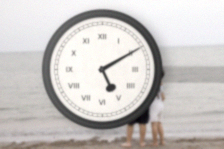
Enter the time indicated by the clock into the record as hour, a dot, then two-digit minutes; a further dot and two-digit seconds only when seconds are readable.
5.10
